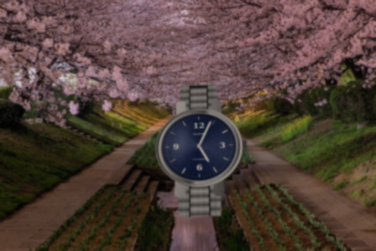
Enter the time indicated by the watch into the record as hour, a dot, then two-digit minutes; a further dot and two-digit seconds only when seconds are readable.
5.04
